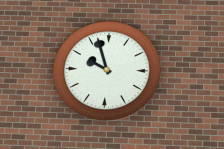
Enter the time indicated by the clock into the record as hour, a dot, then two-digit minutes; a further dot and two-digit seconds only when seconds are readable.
9.57
